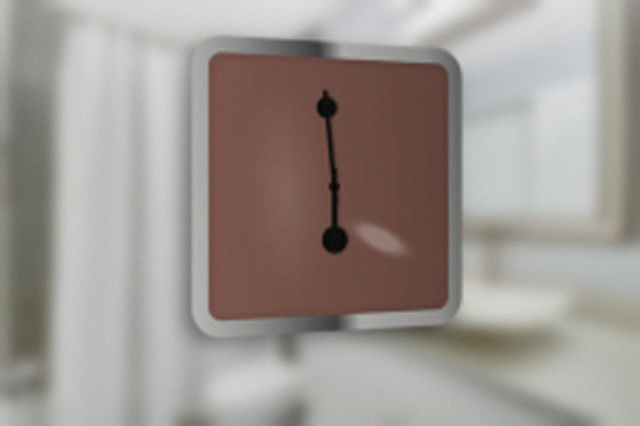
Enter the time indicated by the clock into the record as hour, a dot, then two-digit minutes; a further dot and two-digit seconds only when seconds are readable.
5.59
